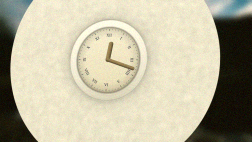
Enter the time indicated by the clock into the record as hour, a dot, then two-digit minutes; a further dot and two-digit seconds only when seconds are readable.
12.18
